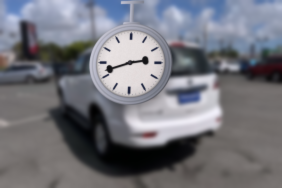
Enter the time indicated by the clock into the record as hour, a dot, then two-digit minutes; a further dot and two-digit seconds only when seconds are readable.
2.42
